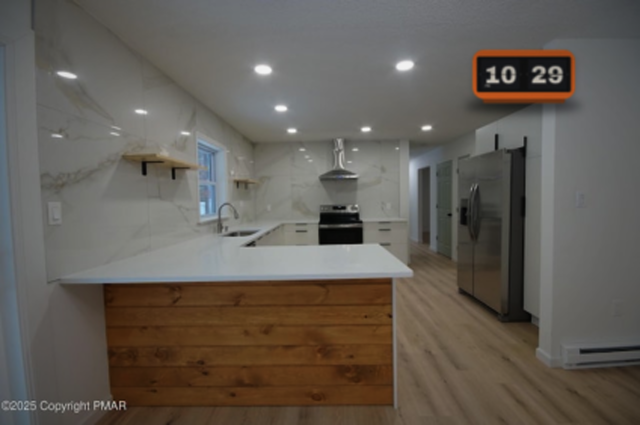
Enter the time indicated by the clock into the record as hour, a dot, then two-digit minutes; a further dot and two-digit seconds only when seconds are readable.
10.29
